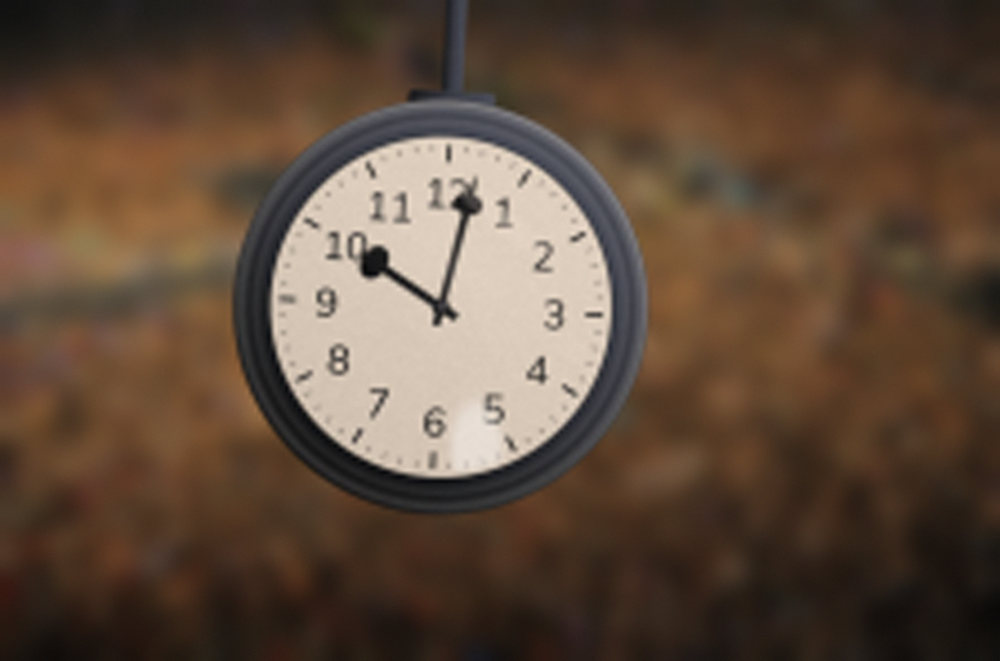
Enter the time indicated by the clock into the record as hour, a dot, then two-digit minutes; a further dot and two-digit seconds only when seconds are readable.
10.02
